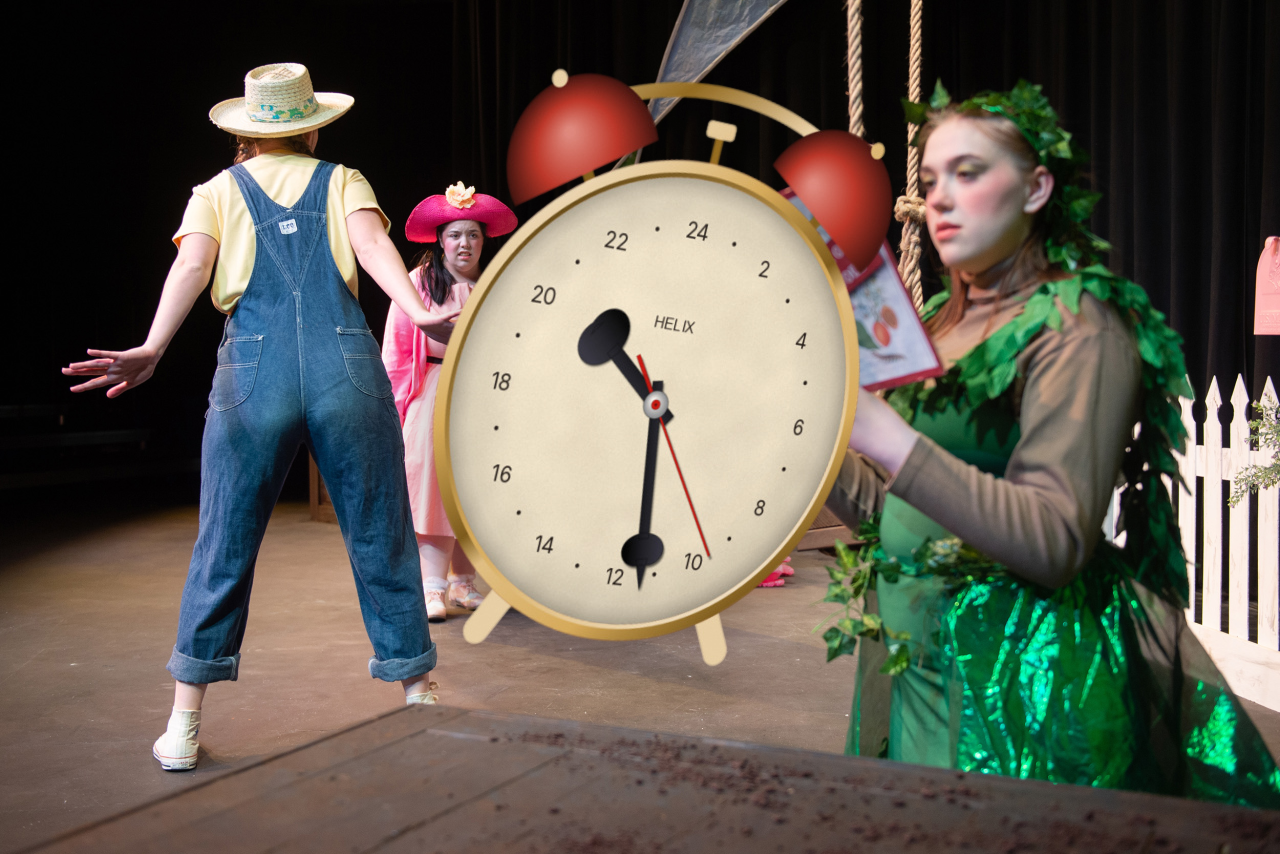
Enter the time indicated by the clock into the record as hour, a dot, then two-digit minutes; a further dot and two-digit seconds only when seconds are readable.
20.28.24
